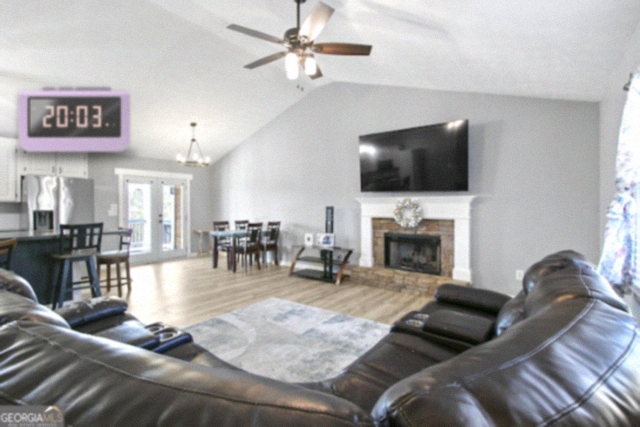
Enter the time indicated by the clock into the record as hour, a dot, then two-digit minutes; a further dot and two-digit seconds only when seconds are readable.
20.03
